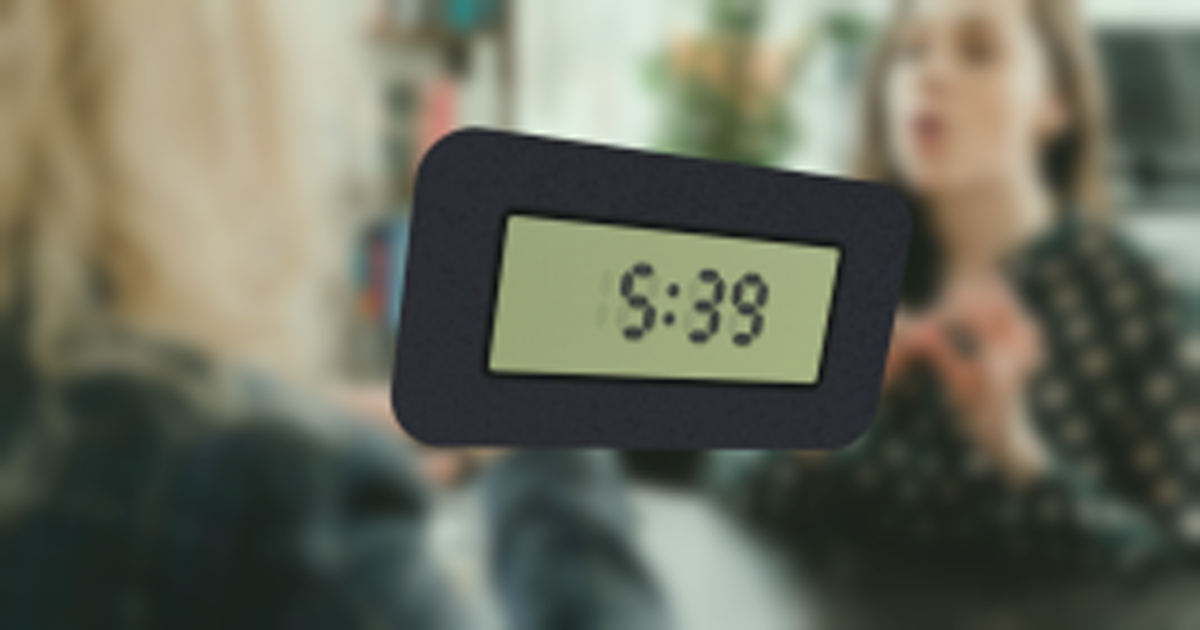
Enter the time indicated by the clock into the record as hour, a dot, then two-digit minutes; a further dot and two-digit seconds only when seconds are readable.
5.39
